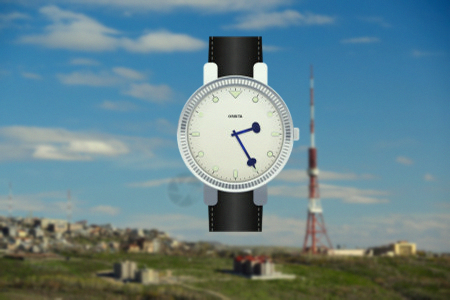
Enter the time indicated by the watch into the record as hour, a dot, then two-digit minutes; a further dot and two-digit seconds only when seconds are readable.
2.25
